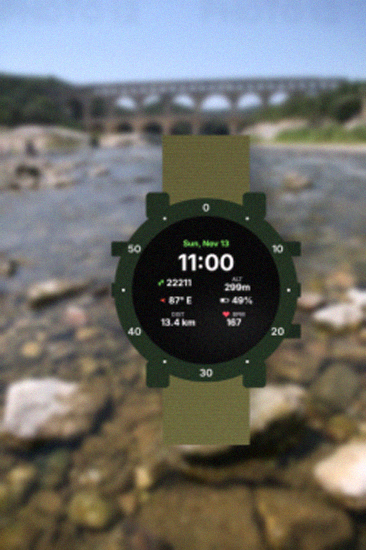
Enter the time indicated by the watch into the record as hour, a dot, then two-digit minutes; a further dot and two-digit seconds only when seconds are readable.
11.00
